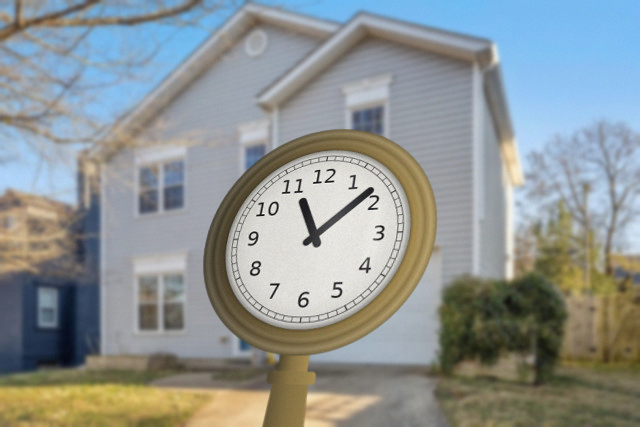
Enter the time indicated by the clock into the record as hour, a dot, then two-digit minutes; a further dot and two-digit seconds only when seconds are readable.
11.08
